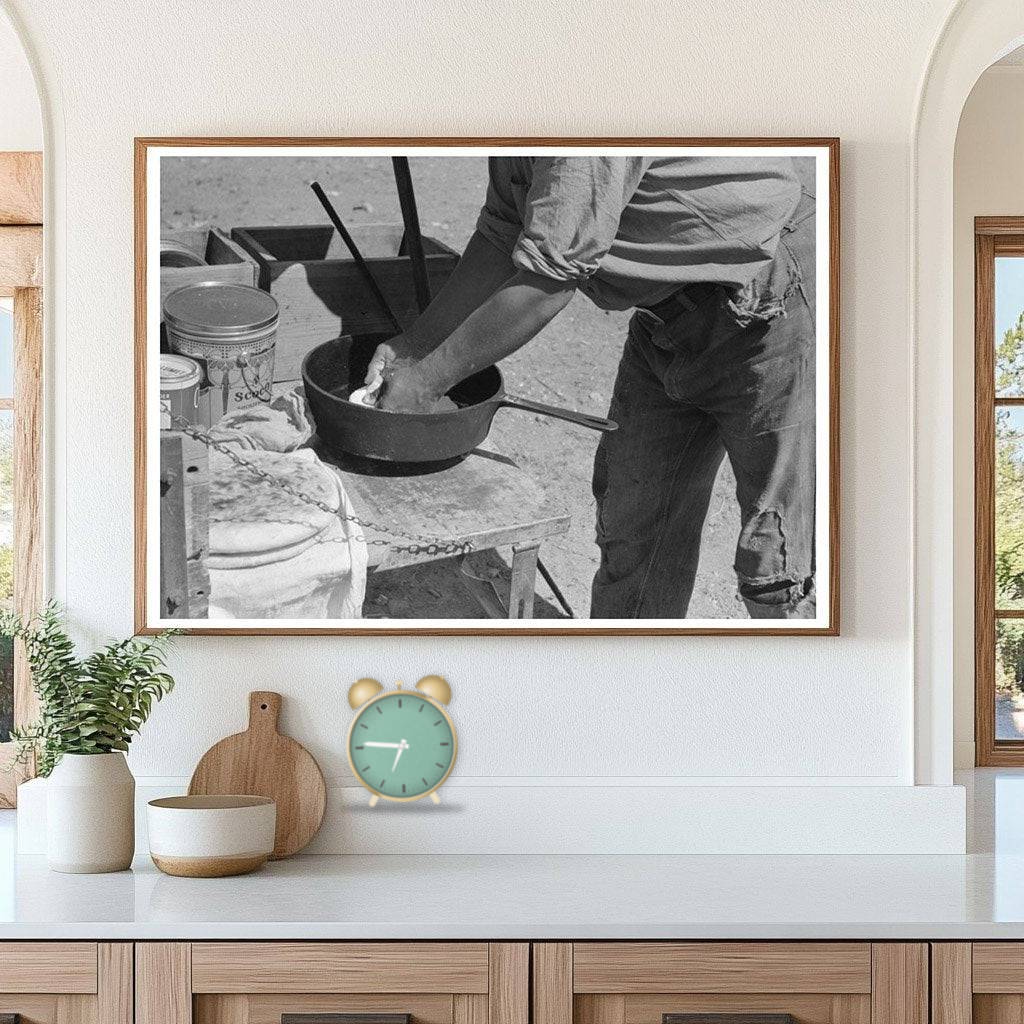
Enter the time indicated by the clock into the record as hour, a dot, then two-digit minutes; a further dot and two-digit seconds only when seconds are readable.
6.46
